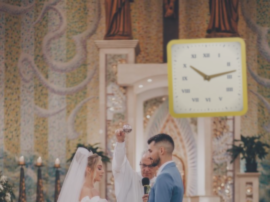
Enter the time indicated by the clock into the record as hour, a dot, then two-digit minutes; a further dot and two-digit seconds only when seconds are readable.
10.13
